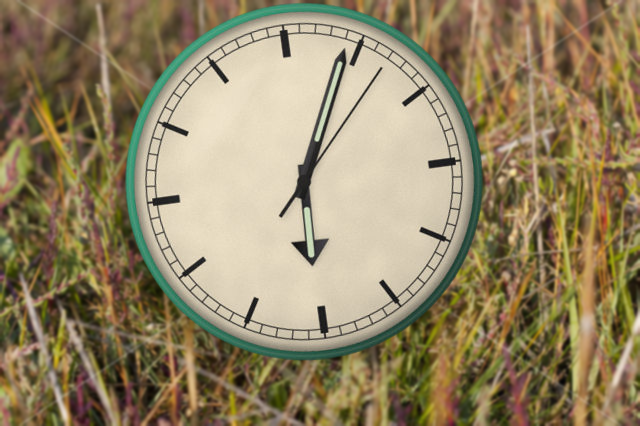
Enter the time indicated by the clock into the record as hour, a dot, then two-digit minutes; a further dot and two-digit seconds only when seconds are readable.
6.04.07
